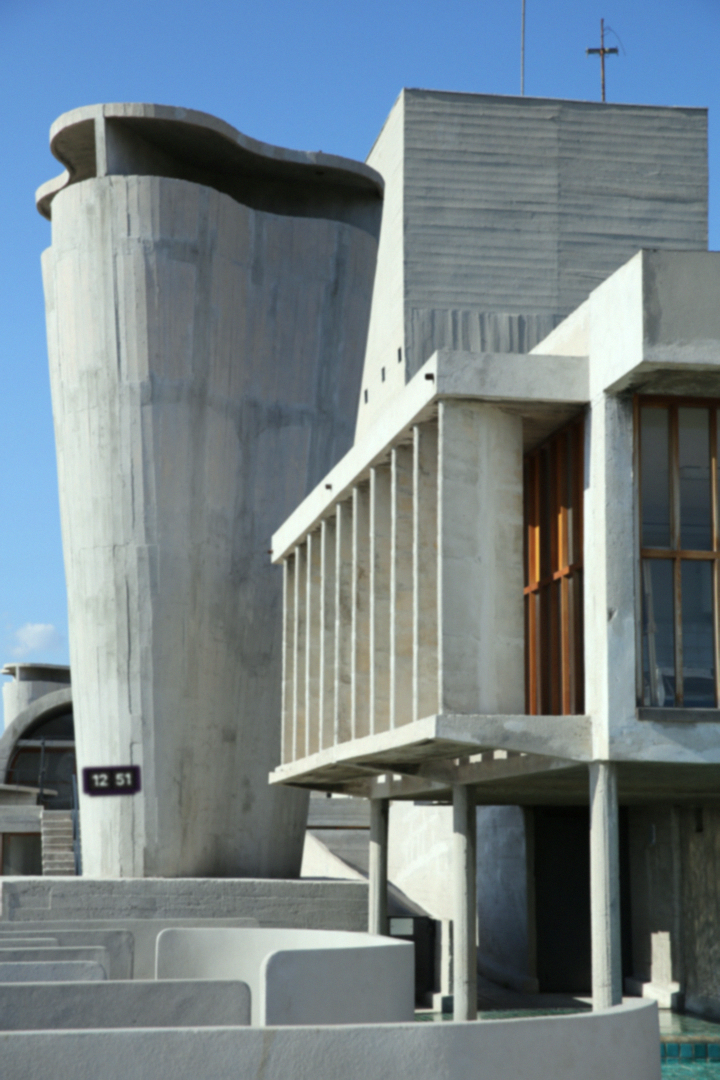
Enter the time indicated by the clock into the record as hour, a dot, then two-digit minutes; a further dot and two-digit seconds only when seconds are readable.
12.51
